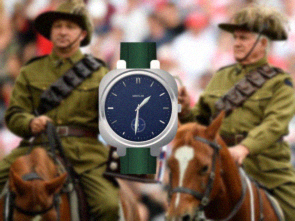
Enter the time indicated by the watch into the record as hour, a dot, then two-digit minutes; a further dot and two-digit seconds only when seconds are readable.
1.31
